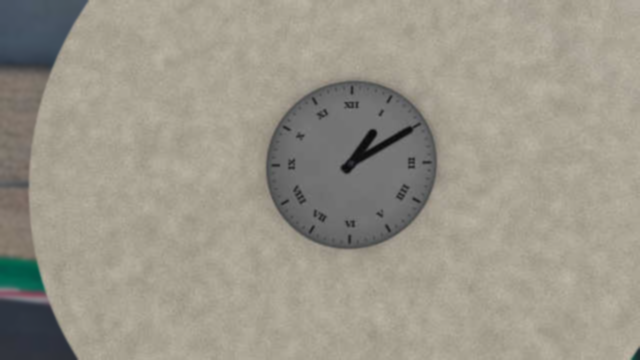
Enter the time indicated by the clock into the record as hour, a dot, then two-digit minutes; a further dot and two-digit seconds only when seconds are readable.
1.10
